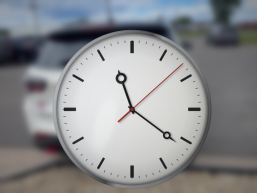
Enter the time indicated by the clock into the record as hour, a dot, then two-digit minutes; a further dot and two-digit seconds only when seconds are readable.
11.21.08
